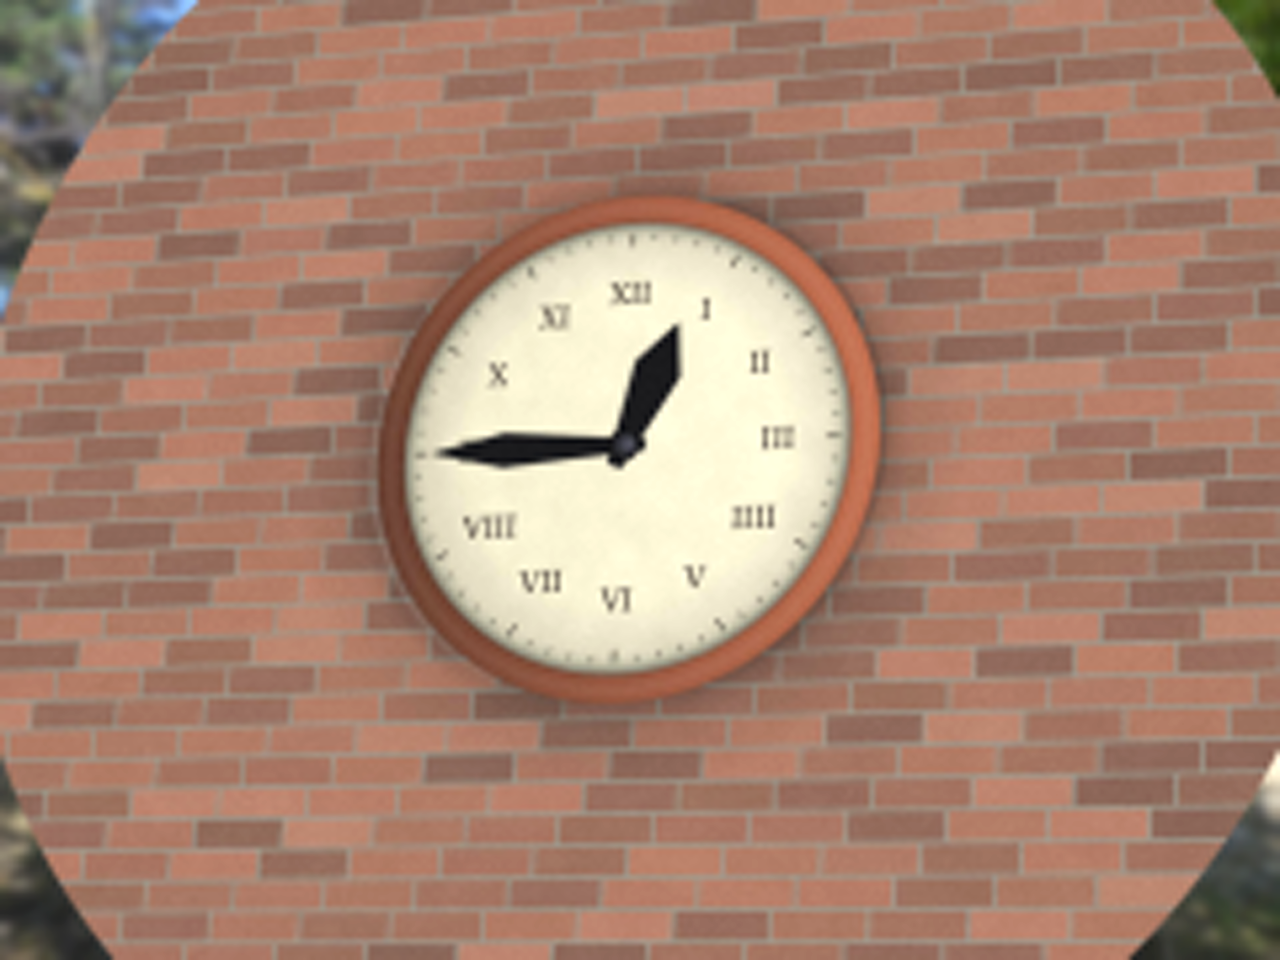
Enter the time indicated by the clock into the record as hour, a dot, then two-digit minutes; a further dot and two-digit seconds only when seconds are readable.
12.45
